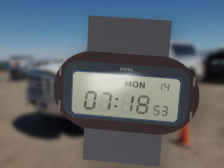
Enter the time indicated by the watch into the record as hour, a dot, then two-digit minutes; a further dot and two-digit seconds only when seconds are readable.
7.18.53
